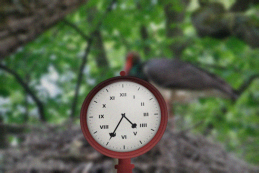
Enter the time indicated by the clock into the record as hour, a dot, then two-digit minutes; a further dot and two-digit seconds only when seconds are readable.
4.35
